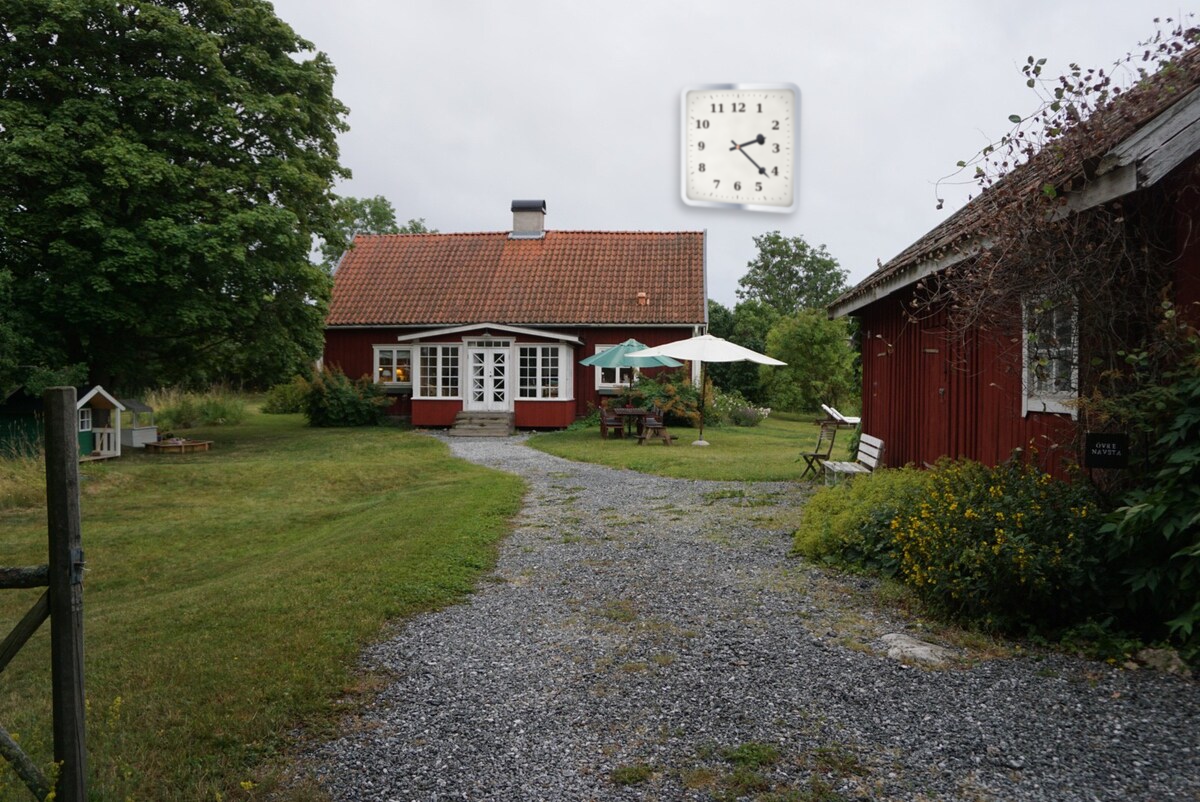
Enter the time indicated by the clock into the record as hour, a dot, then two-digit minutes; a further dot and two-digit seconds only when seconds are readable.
2.22
